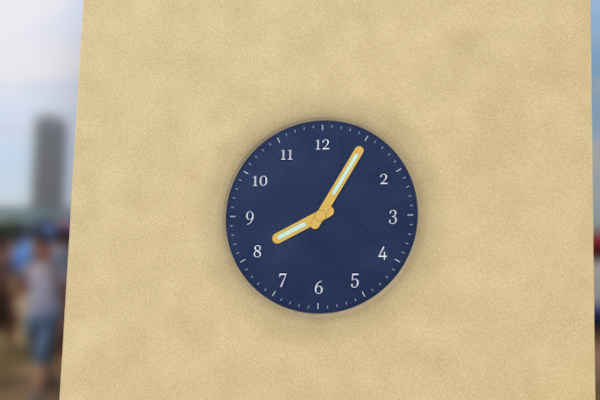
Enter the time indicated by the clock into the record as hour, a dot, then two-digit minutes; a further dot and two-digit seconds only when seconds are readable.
8.05
